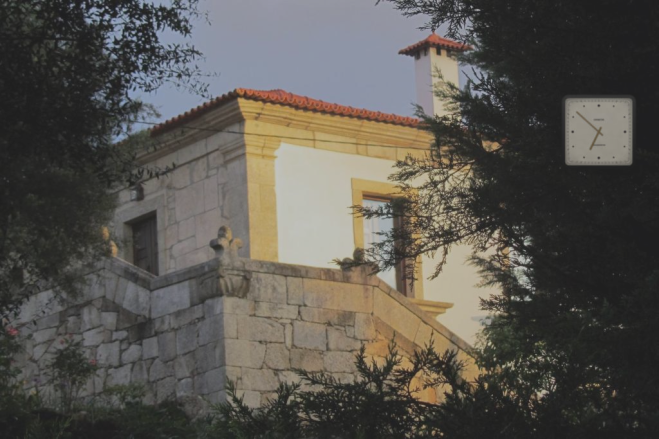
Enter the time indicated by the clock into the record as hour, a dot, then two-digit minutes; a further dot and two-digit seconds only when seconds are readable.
6.52
